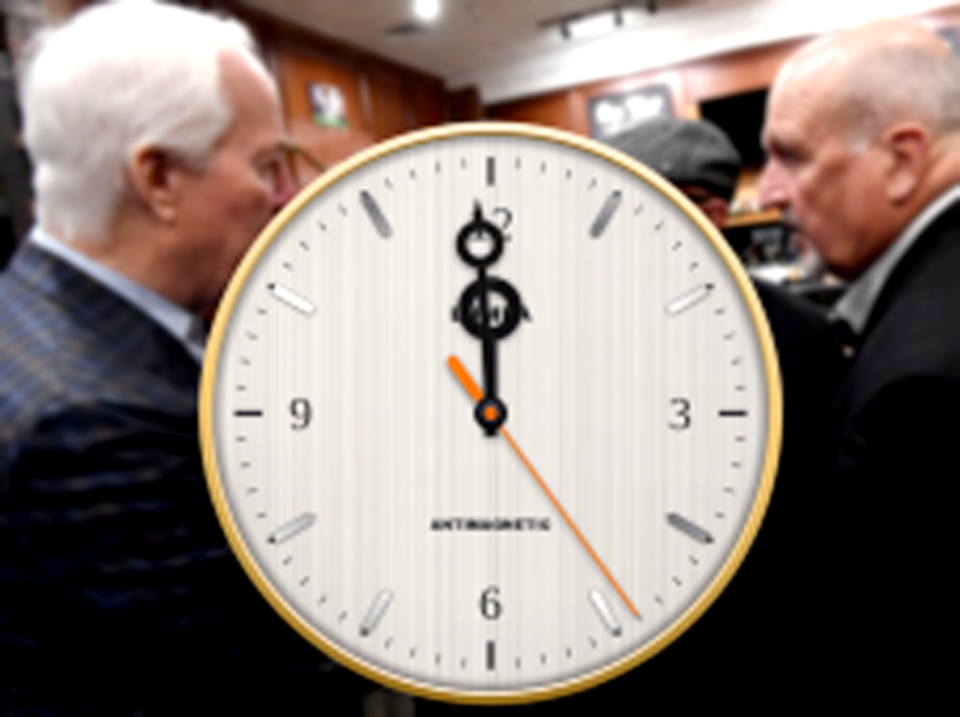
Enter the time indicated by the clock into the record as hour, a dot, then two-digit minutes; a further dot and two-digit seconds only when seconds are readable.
11.59.24
